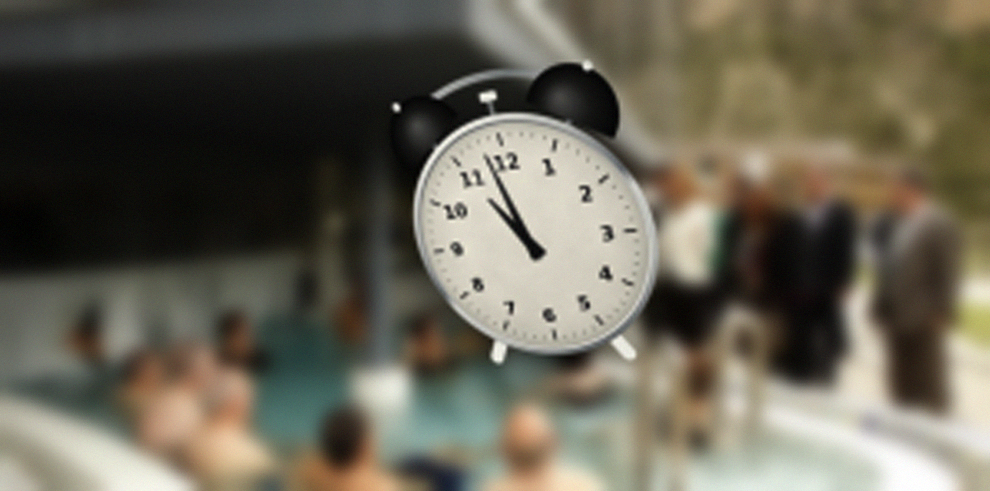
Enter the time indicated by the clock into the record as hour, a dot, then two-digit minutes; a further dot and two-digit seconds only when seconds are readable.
10.58
